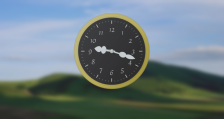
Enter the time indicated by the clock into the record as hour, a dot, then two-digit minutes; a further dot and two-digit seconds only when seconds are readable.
9.18
